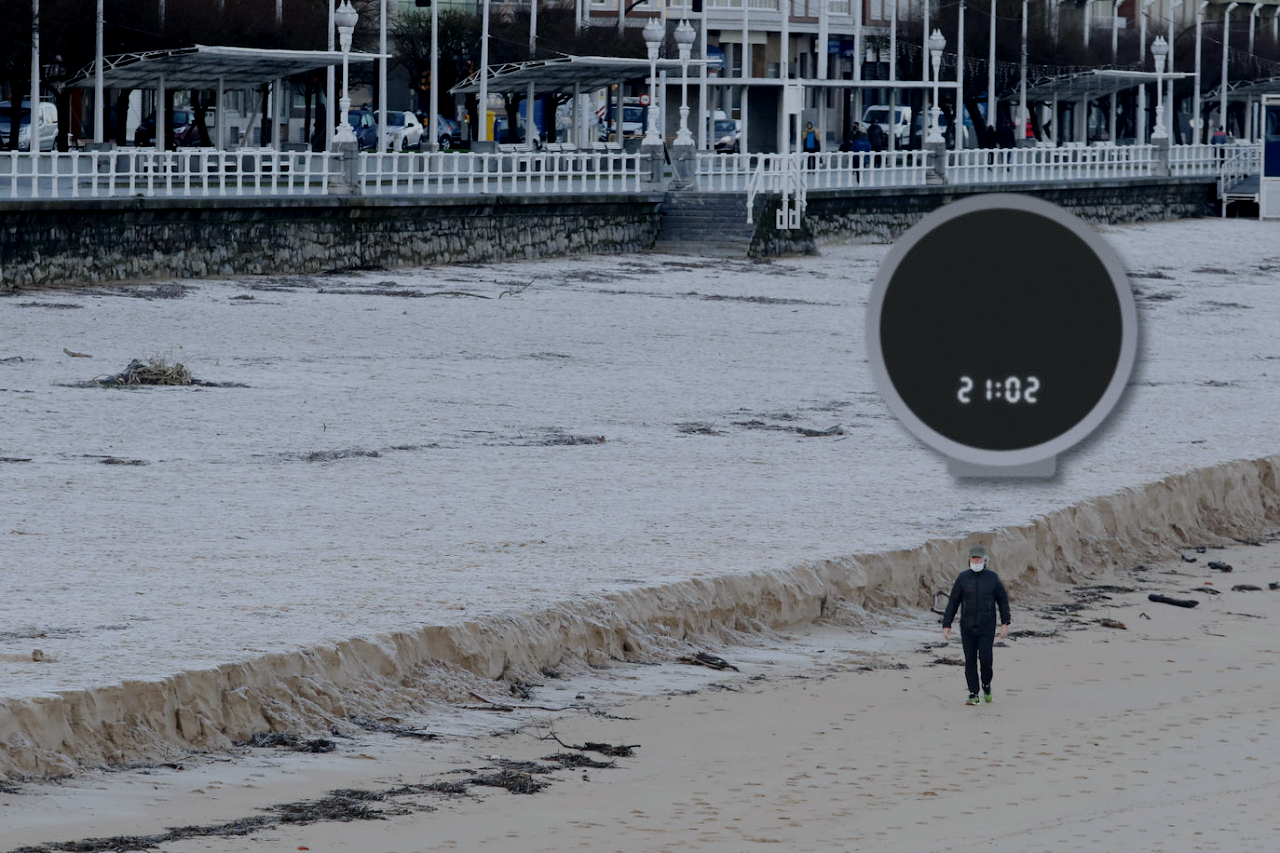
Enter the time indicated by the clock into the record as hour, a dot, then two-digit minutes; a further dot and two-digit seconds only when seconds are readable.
21.02
